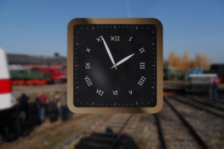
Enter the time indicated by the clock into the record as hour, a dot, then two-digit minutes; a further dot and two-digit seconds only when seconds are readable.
1.56
